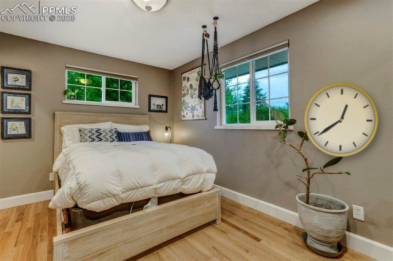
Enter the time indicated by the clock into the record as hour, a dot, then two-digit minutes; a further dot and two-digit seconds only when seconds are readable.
12.39
